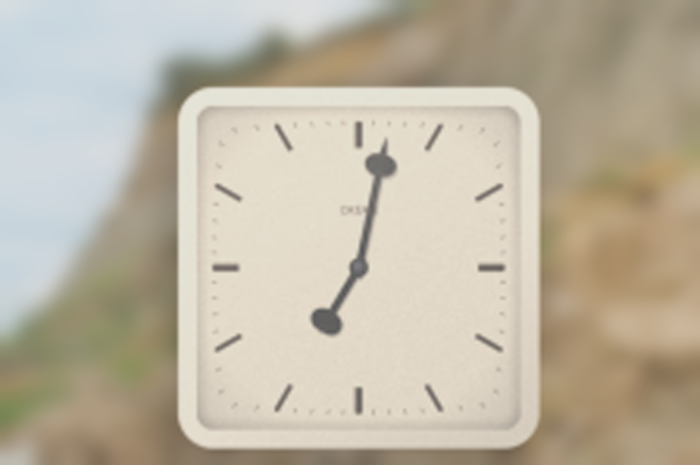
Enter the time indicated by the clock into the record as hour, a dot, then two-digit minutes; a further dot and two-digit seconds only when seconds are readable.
7.02
